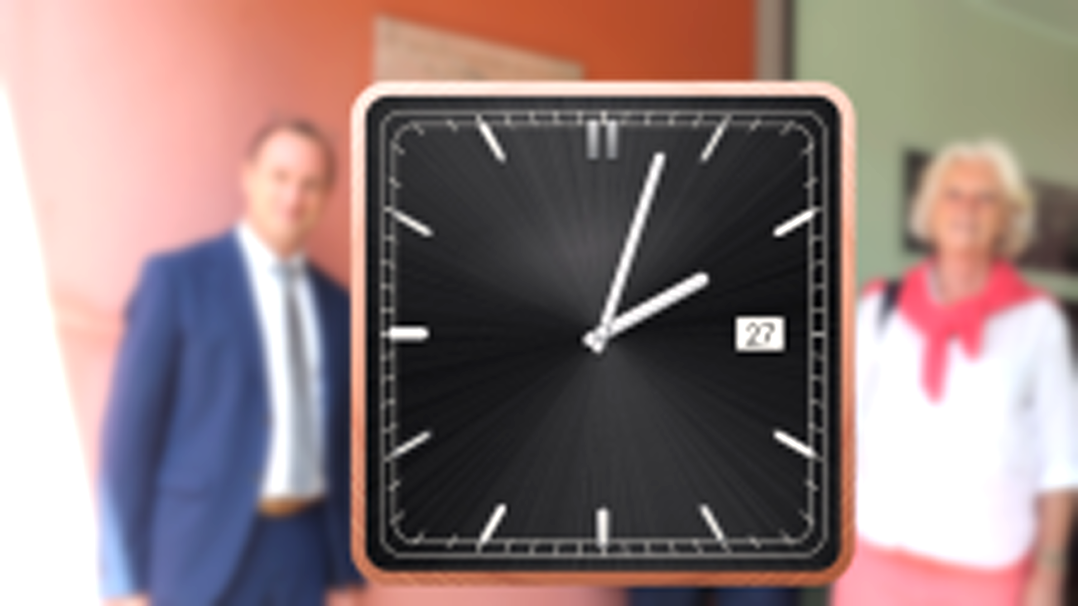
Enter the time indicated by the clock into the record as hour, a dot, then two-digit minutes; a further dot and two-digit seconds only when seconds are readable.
2.03
